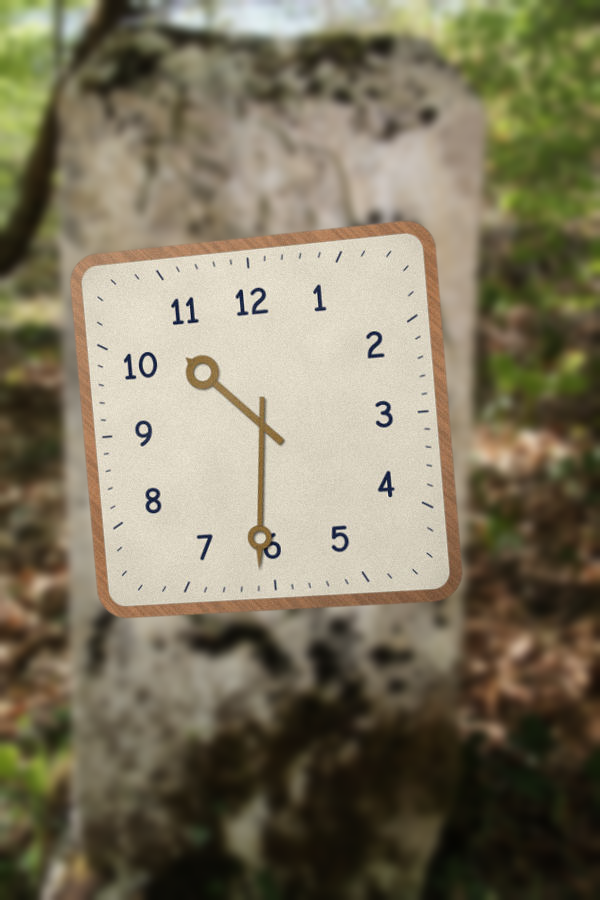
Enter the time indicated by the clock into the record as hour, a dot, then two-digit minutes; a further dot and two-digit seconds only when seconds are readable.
10.31
